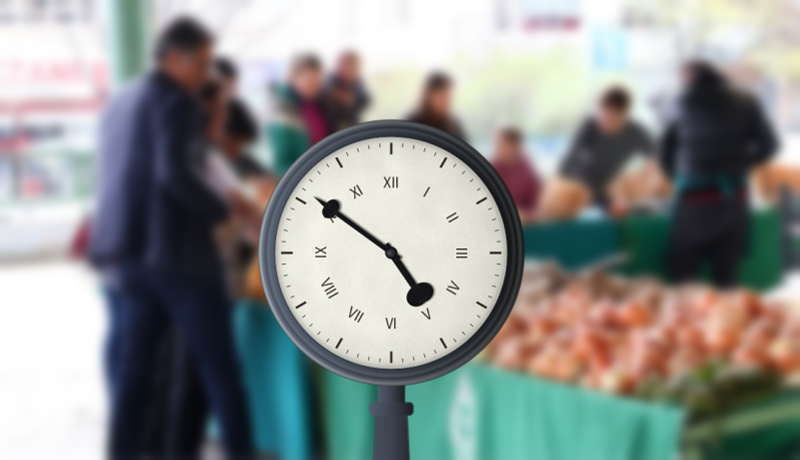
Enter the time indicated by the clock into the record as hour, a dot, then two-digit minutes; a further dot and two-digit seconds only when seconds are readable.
4.51
